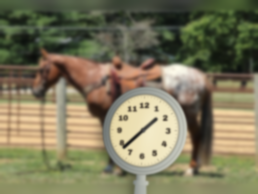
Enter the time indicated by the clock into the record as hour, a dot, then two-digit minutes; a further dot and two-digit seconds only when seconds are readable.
1.38
